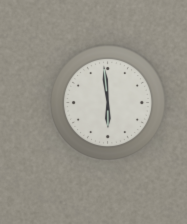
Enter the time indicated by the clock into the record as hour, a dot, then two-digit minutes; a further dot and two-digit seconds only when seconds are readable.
5.59
